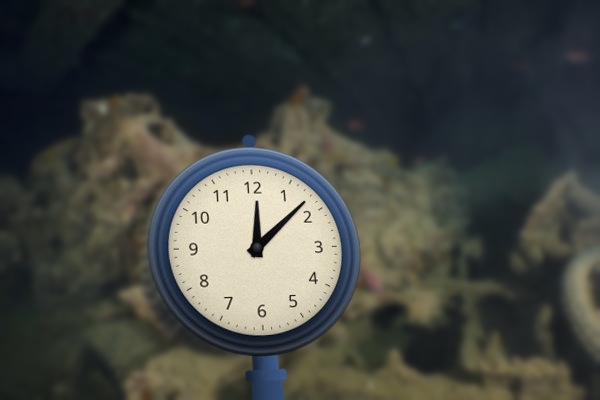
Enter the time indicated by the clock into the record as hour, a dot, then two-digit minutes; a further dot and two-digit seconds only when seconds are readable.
12.08
